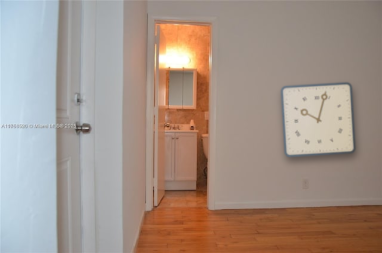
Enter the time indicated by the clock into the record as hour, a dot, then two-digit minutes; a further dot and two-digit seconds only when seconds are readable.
10.03
